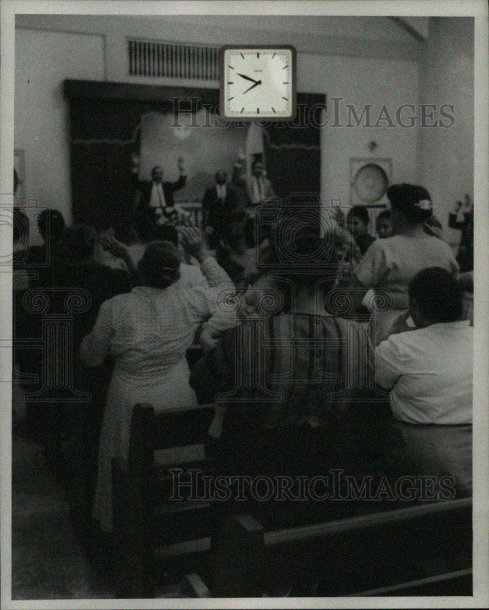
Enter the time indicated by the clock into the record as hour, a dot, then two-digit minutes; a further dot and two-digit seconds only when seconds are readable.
7.49
